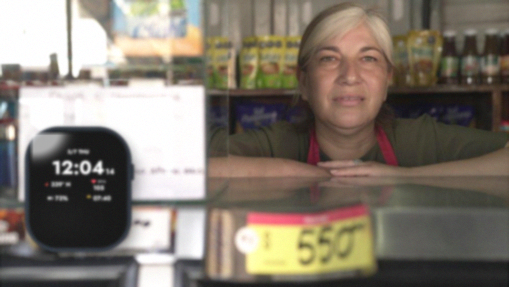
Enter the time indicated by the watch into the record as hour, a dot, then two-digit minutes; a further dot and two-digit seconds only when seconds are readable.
12.04
